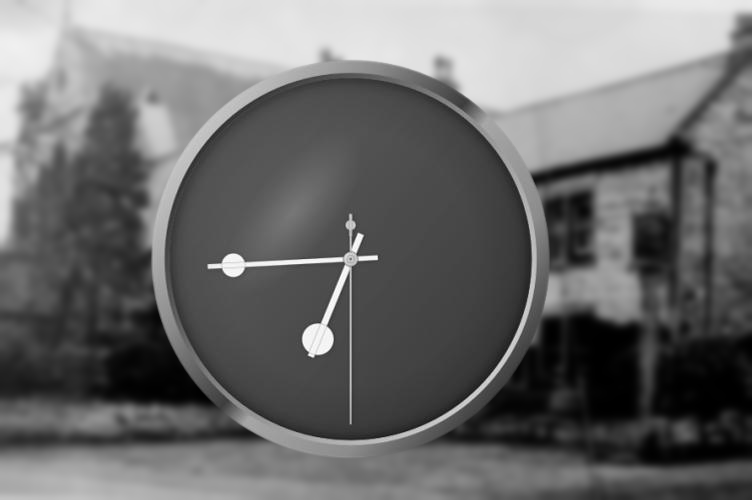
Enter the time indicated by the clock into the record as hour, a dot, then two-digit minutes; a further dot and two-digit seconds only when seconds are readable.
6.44.30
